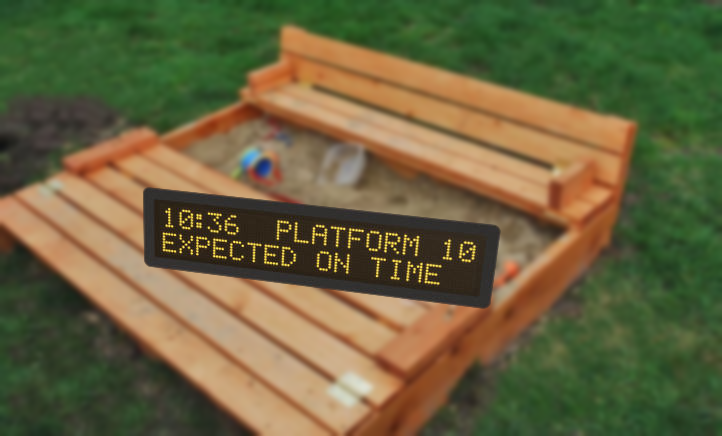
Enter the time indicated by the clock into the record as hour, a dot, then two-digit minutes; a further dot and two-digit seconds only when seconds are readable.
10.36
